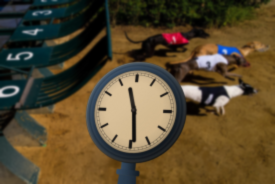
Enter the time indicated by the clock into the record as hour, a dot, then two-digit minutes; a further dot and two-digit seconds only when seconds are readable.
11.29
